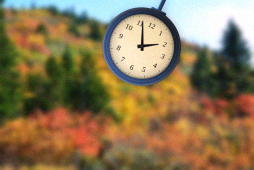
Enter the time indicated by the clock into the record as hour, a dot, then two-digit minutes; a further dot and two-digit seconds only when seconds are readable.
1.56
